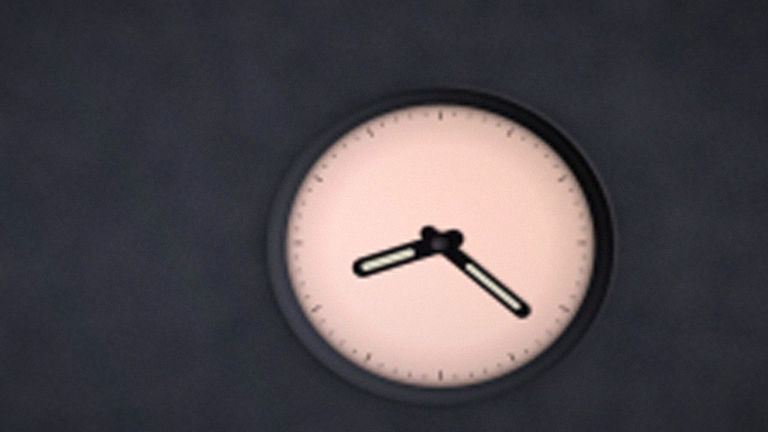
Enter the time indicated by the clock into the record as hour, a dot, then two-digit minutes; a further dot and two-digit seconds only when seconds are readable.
8.22
